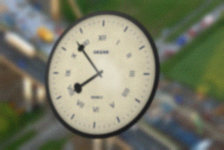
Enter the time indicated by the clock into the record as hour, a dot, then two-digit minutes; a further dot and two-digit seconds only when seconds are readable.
7.53
